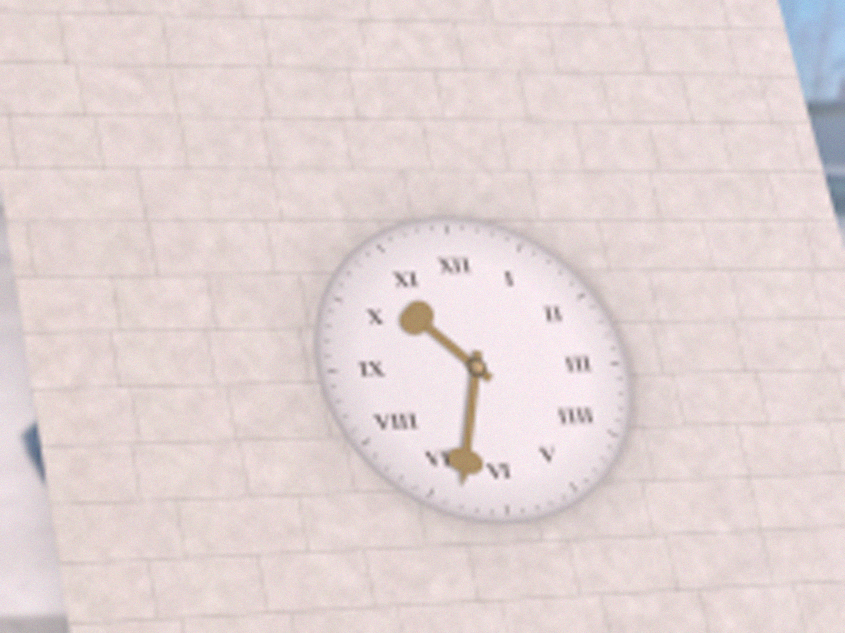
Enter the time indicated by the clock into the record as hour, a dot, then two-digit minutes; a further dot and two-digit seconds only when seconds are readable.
10.33
